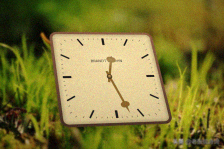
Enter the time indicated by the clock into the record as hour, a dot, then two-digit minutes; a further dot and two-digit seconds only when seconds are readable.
12.27
